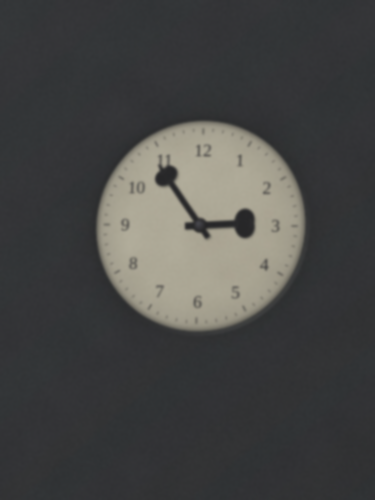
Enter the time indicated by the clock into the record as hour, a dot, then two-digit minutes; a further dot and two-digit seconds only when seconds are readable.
2.54
